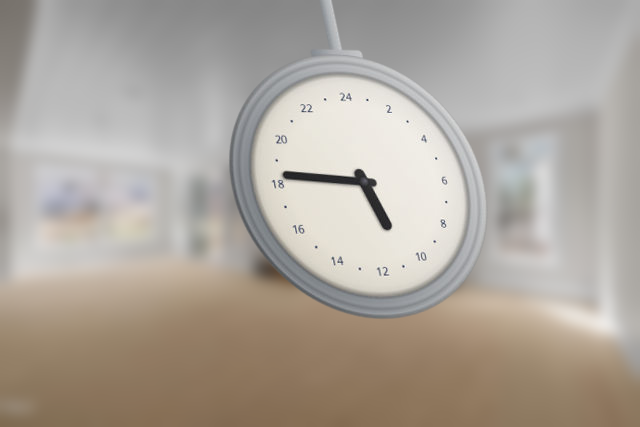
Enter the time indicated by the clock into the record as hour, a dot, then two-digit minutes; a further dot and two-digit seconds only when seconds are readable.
10.46
